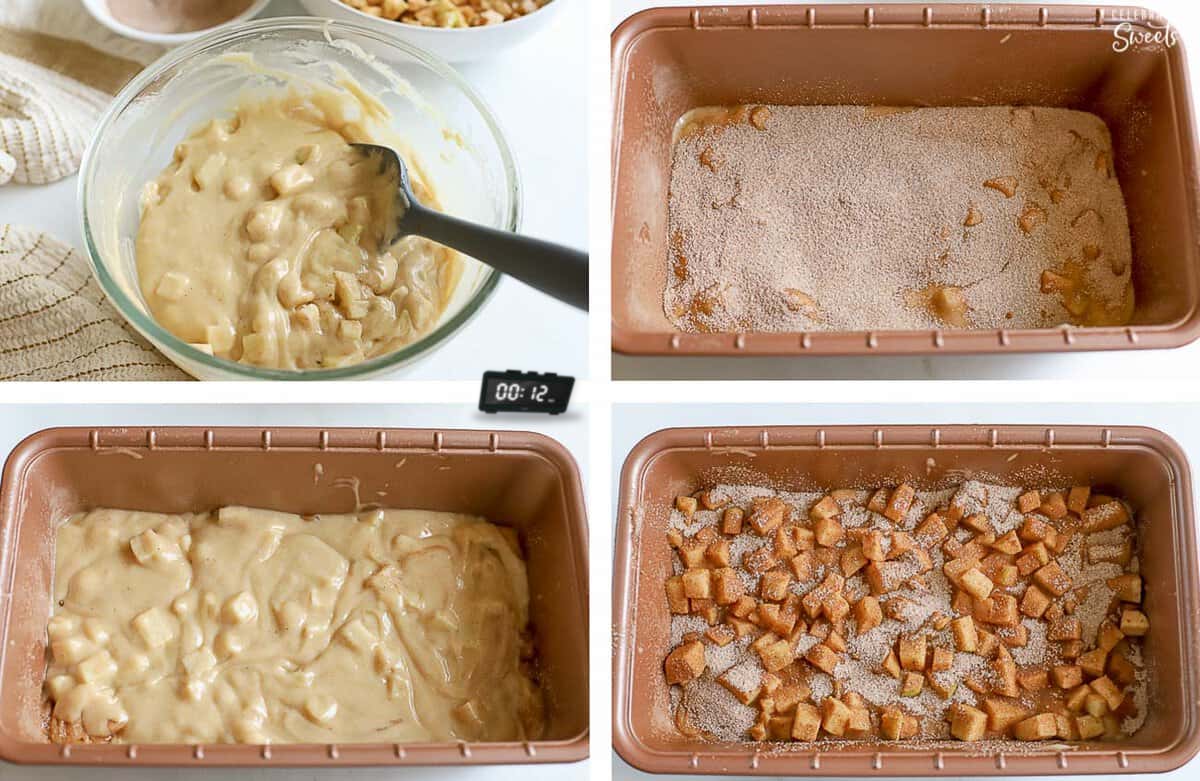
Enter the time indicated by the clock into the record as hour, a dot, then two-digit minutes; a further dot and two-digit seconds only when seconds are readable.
0.12
